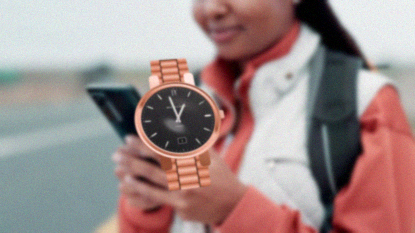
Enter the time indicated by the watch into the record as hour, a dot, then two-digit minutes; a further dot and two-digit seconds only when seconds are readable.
12.58
